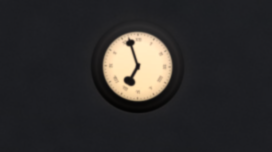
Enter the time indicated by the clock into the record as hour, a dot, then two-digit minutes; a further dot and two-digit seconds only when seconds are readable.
6.57
